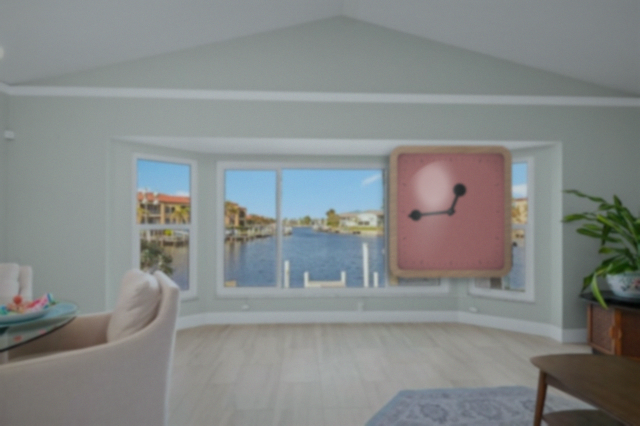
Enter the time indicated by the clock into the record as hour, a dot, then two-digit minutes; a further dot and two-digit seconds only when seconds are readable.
12.44
